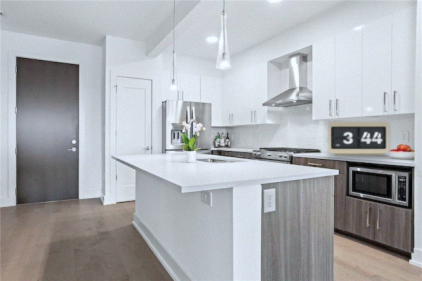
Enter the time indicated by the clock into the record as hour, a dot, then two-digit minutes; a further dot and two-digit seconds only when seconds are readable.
3.44
